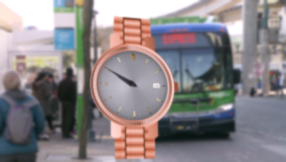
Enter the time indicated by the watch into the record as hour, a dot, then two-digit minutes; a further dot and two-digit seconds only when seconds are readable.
9.50
